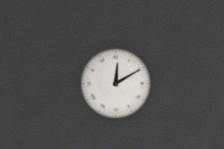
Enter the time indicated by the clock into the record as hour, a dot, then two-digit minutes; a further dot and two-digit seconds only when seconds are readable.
12.10
